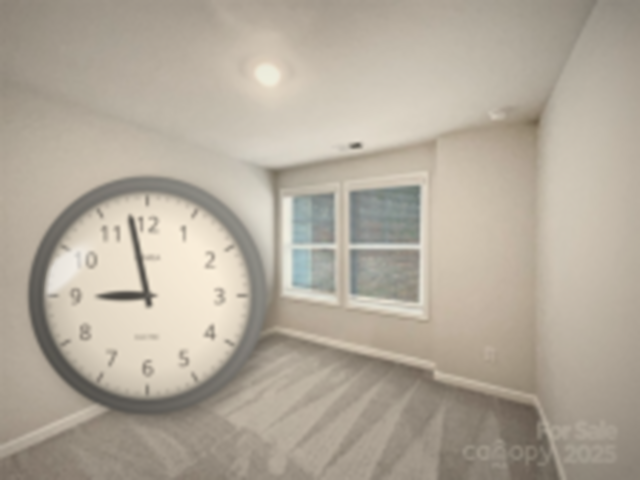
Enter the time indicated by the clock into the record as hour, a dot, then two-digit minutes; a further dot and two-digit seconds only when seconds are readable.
8.58
